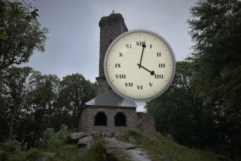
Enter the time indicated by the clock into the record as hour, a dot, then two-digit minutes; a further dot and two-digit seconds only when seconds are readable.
4.02
